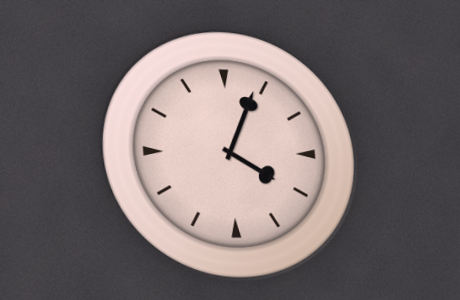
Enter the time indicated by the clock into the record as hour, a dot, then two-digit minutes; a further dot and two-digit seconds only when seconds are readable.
4.04
